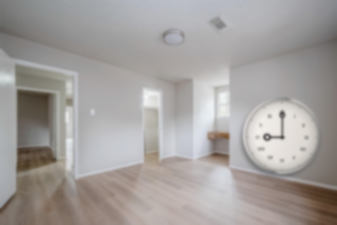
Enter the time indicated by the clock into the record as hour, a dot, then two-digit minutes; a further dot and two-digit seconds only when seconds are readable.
9.00
